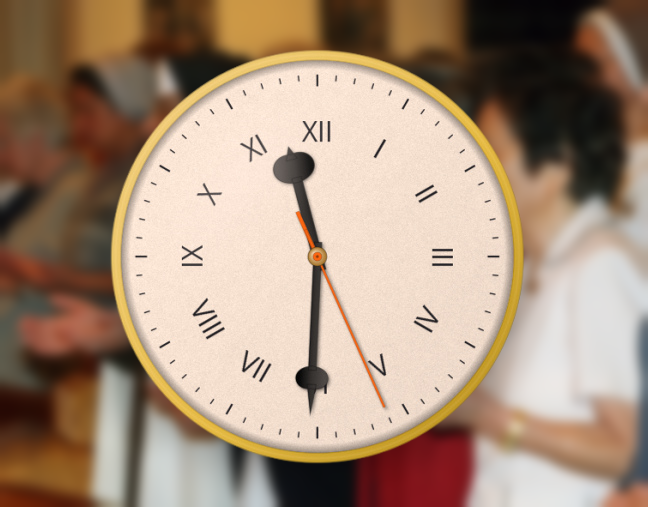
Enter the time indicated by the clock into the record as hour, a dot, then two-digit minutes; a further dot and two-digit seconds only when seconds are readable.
11.30.26
